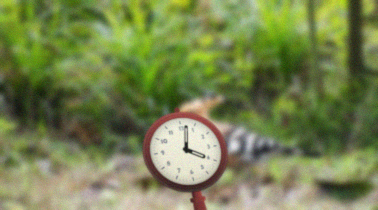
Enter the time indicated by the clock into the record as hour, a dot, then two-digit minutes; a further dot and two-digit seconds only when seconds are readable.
4.02
